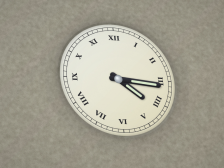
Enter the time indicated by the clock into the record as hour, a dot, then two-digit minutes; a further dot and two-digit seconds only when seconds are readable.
4.16
